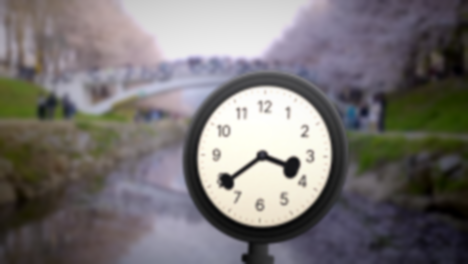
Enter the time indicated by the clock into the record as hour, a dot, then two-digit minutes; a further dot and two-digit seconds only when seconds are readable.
3.39
